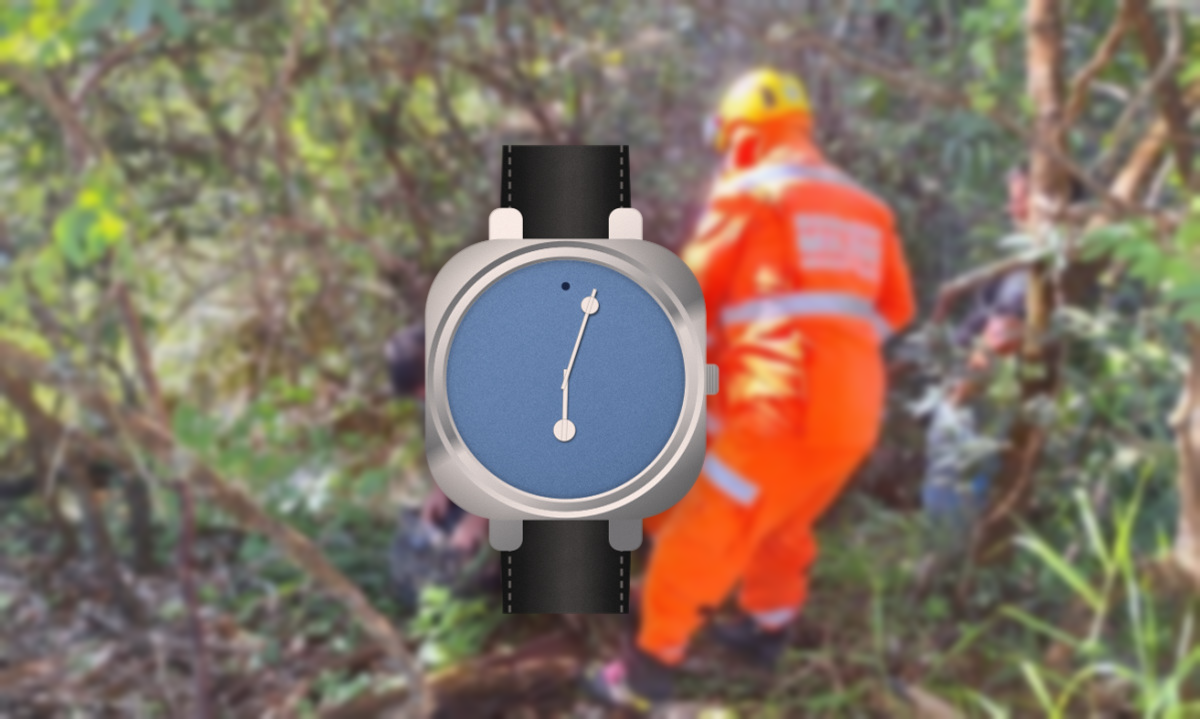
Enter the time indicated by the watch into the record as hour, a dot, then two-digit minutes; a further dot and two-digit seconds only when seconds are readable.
6.03
